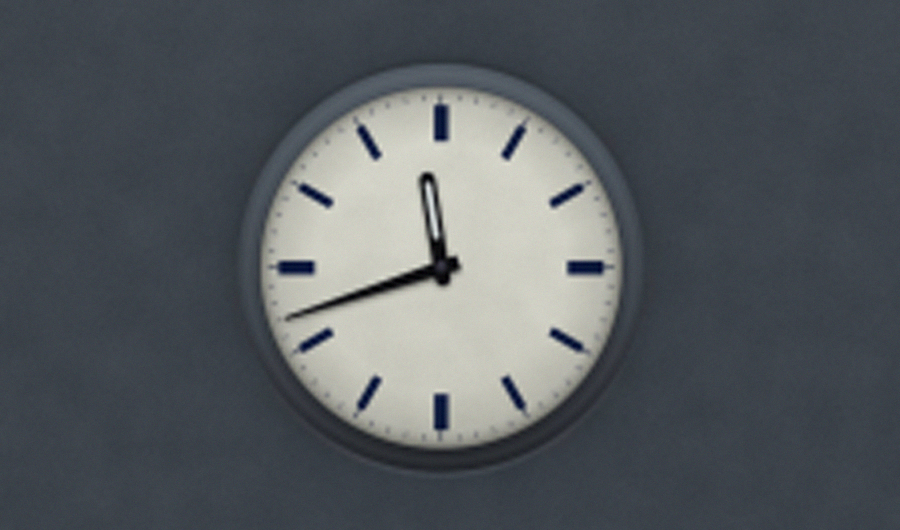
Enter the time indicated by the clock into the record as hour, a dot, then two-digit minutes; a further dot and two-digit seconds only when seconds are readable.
11.42
